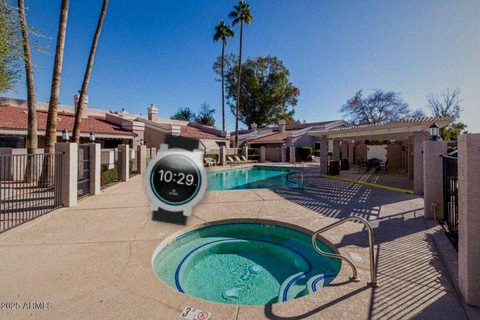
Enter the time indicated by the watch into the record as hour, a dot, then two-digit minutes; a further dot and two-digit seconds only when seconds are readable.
10.29
